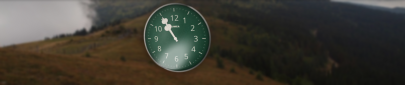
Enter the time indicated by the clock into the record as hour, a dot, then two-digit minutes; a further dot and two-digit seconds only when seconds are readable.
10.55
